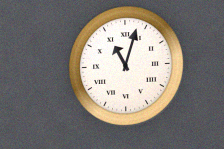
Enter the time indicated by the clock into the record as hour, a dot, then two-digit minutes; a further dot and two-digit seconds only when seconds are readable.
11.03
